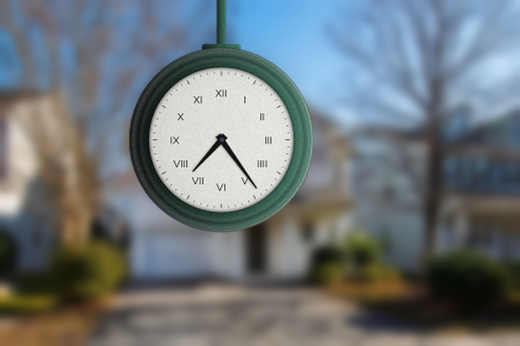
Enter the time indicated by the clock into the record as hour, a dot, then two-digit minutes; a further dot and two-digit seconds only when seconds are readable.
7.24
